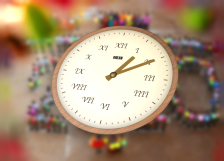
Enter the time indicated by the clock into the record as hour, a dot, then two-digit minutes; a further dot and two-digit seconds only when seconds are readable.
1.10
